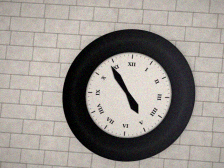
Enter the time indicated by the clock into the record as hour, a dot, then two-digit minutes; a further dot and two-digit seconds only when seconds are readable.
4.54
